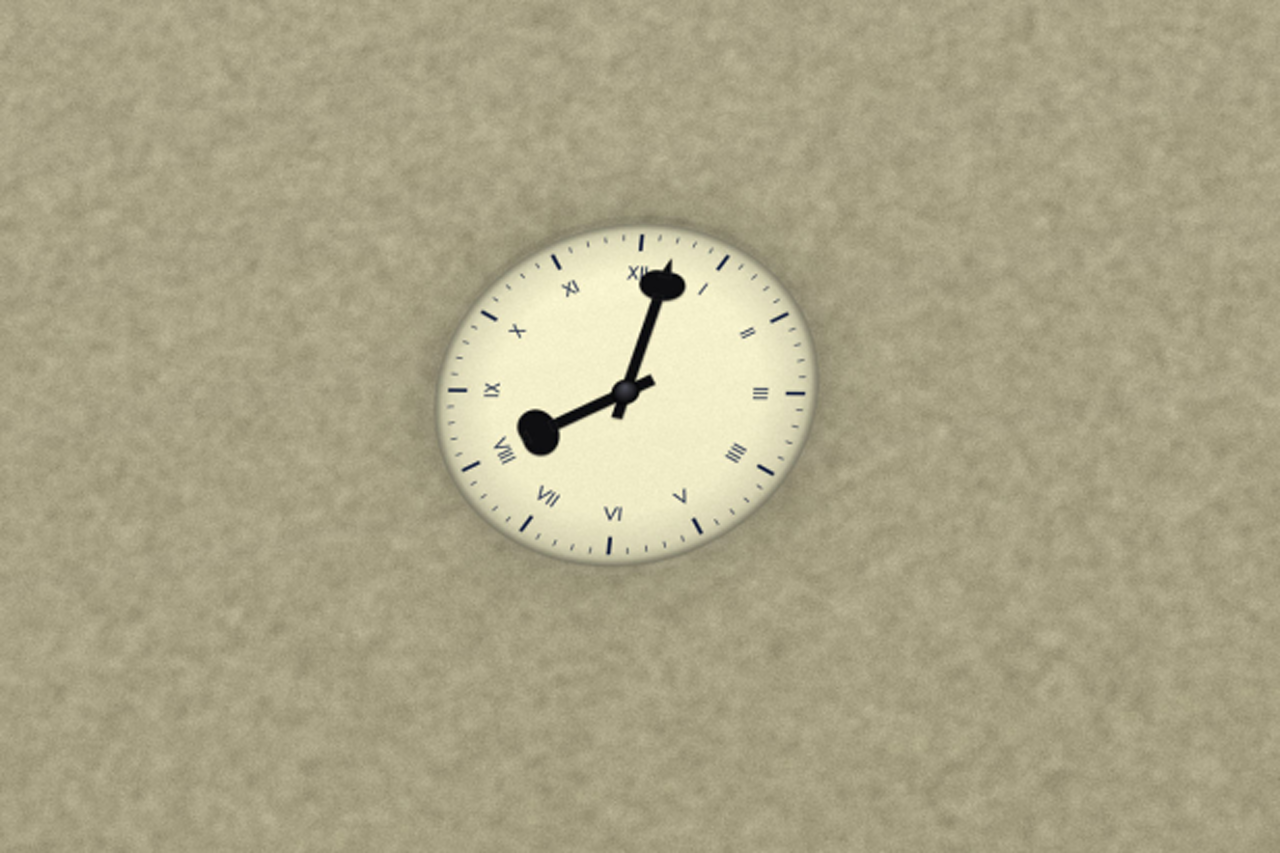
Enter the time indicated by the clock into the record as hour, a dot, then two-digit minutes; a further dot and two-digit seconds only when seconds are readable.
8.02
